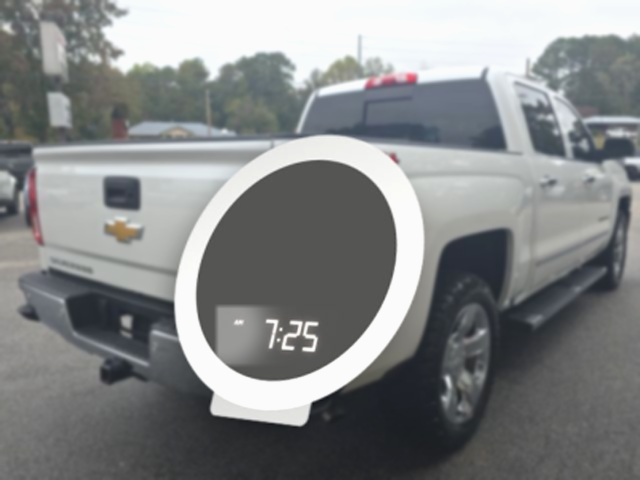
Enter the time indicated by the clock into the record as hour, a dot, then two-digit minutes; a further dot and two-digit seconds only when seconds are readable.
7.25
